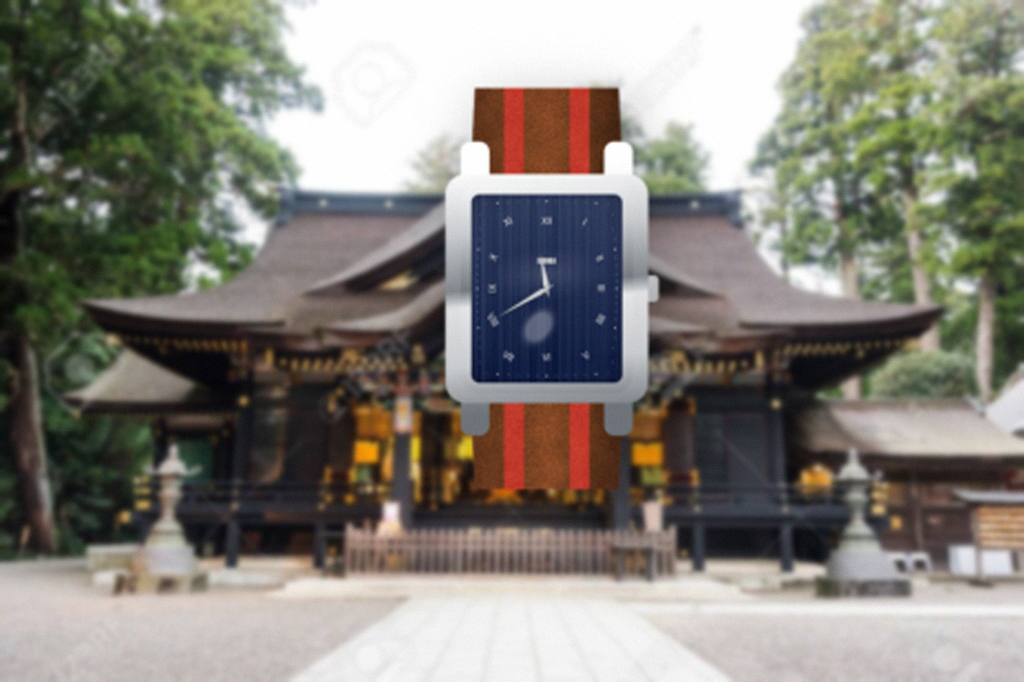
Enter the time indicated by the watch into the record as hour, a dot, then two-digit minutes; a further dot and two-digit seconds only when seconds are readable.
11.40
